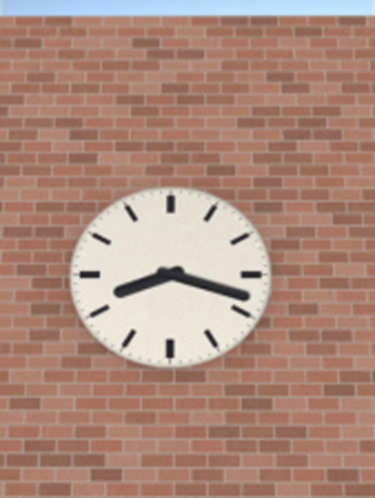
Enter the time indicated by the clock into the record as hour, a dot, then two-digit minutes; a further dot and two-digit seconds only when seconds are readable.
8.18
